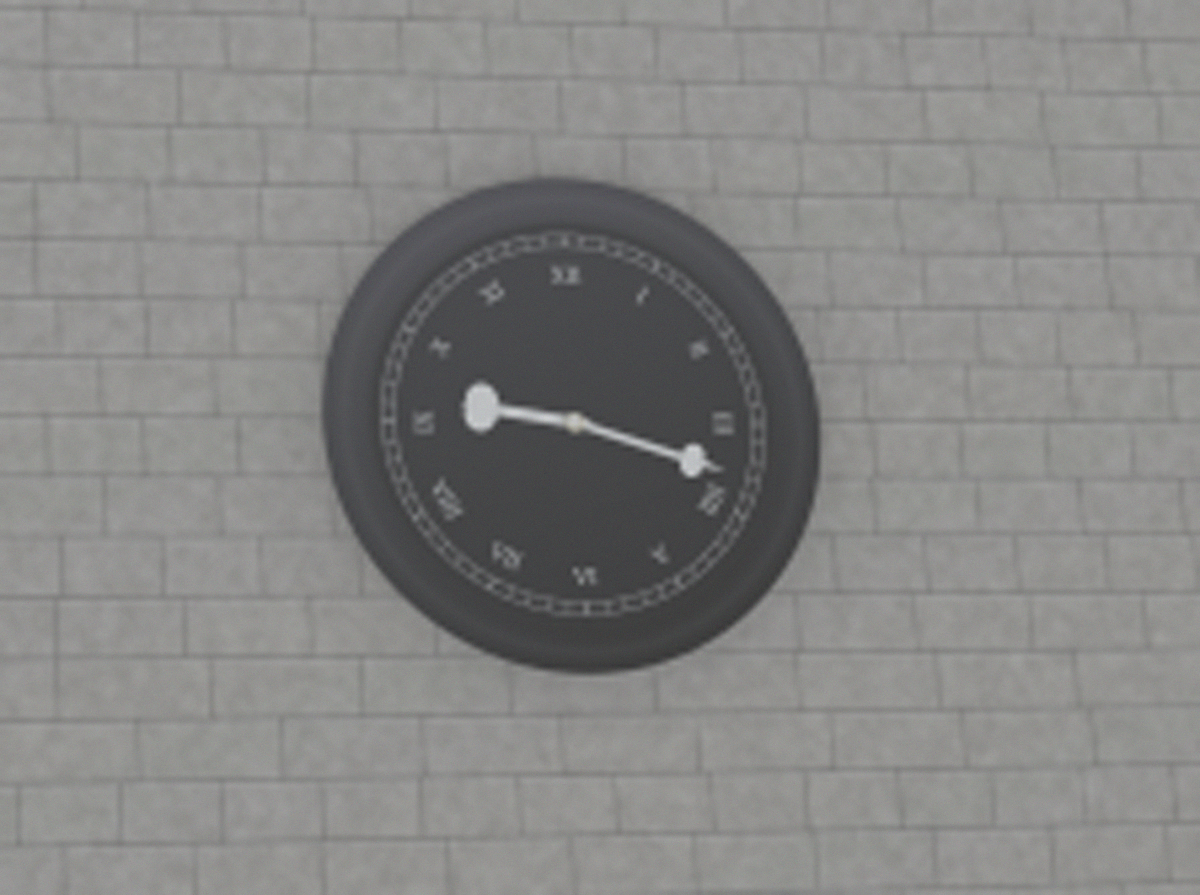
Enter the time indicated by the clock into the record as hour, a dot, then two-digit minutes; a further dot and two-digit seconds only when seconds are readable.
9.18
